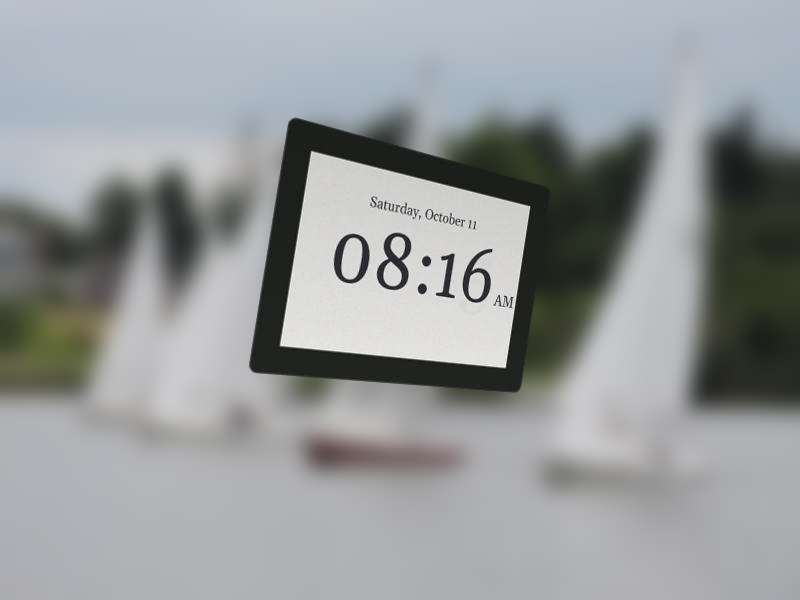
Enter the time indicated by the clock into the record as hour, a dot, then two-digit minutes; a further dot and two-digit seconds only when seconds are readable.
8.16
